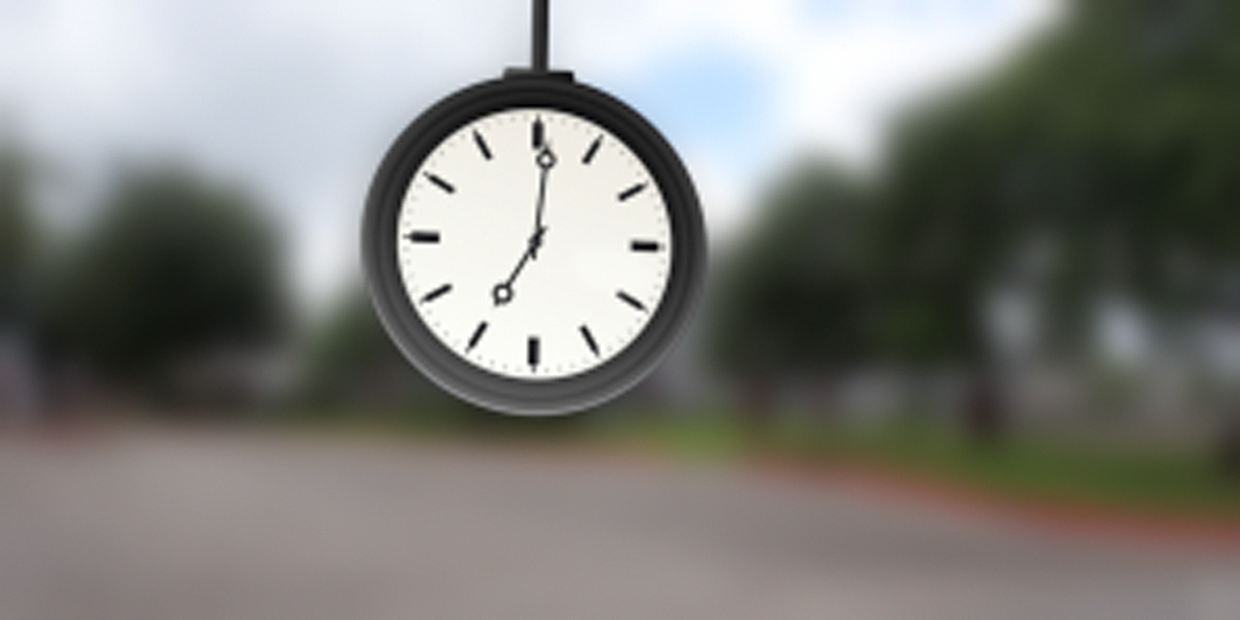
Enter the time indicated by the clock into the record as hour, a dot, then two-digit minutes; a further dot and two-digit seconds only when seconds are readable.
7.01
